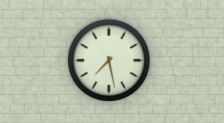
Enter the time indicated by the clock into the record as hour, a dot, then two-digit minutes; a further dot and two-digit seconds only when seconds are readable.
7.28
